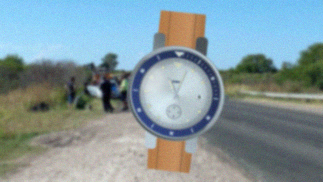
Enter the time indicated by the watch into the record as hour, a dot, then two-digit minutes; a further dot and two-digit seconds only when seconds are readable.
11.03
